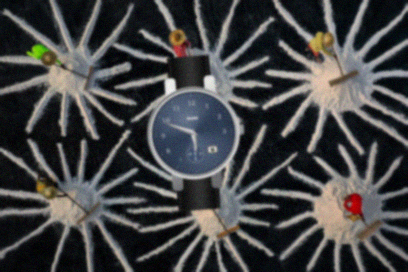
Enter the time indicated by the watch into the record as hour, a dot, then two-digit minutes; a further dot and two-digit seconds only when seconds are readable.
5.49
